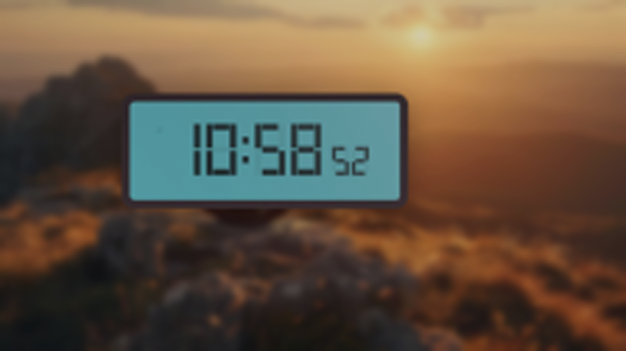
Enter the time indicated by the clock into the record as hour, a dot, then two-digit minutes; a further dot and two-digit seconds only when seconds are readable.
10.58.52
